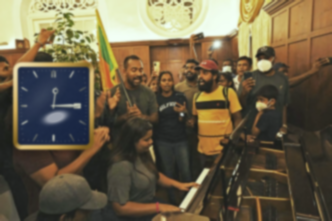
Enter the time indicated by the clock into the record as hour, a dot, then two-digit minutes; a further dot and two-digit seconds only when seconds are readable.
12.15
